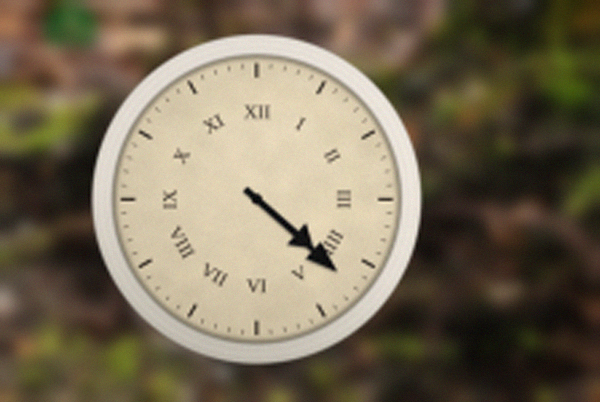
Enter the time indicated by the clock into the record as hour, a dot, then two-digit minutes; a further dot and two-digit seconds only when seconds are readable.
4.22
